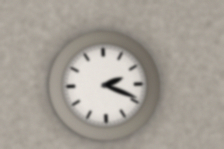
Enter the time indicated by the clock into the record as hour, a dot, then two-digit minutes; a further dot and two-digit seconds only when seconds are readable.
2.19
